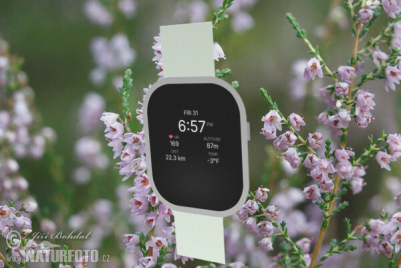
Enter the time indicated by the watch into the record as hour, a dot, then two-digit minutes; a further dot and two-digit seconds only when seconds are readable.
6.57
